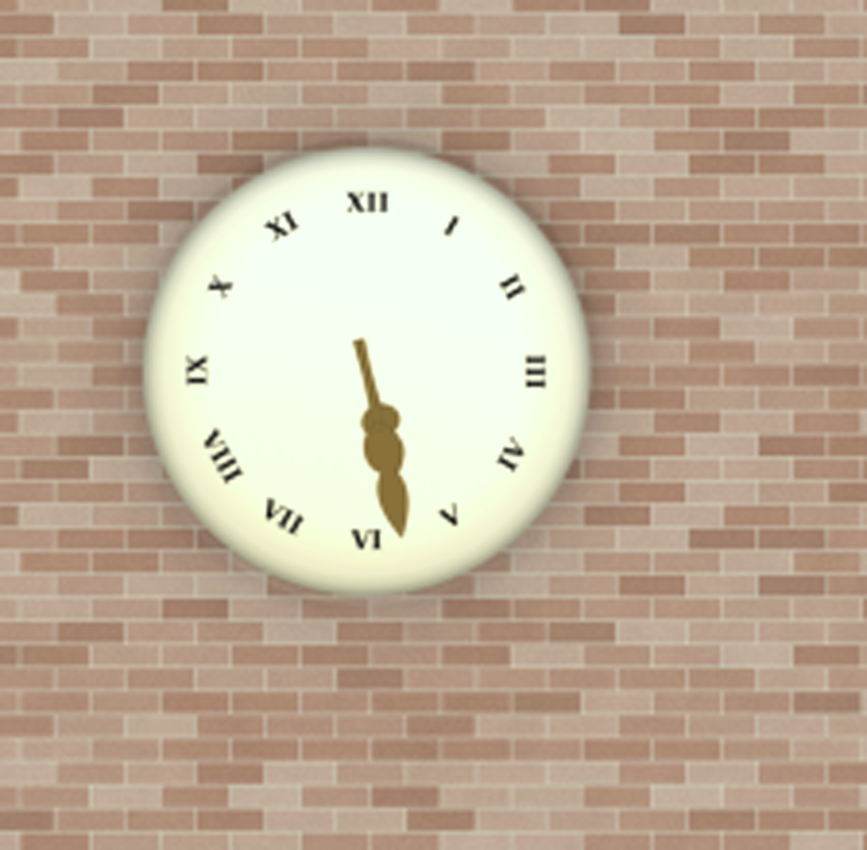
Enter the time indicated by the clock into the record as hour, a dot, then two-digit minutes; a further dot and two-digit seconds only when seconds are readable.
5.28
